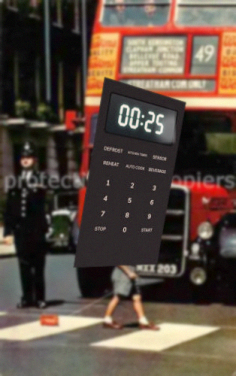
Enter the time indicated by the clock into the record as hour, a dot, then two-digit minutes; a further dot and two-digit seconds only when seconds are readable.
0.25
